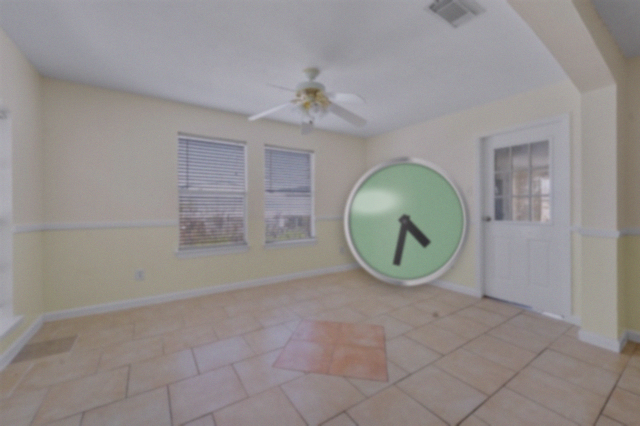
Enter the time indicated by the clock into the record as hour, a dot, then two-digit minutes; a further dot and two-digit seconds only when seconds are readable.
4.32
